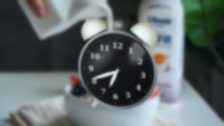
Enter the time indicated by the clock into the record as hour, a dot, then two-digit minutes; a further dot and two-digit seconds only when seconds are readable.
6.41
